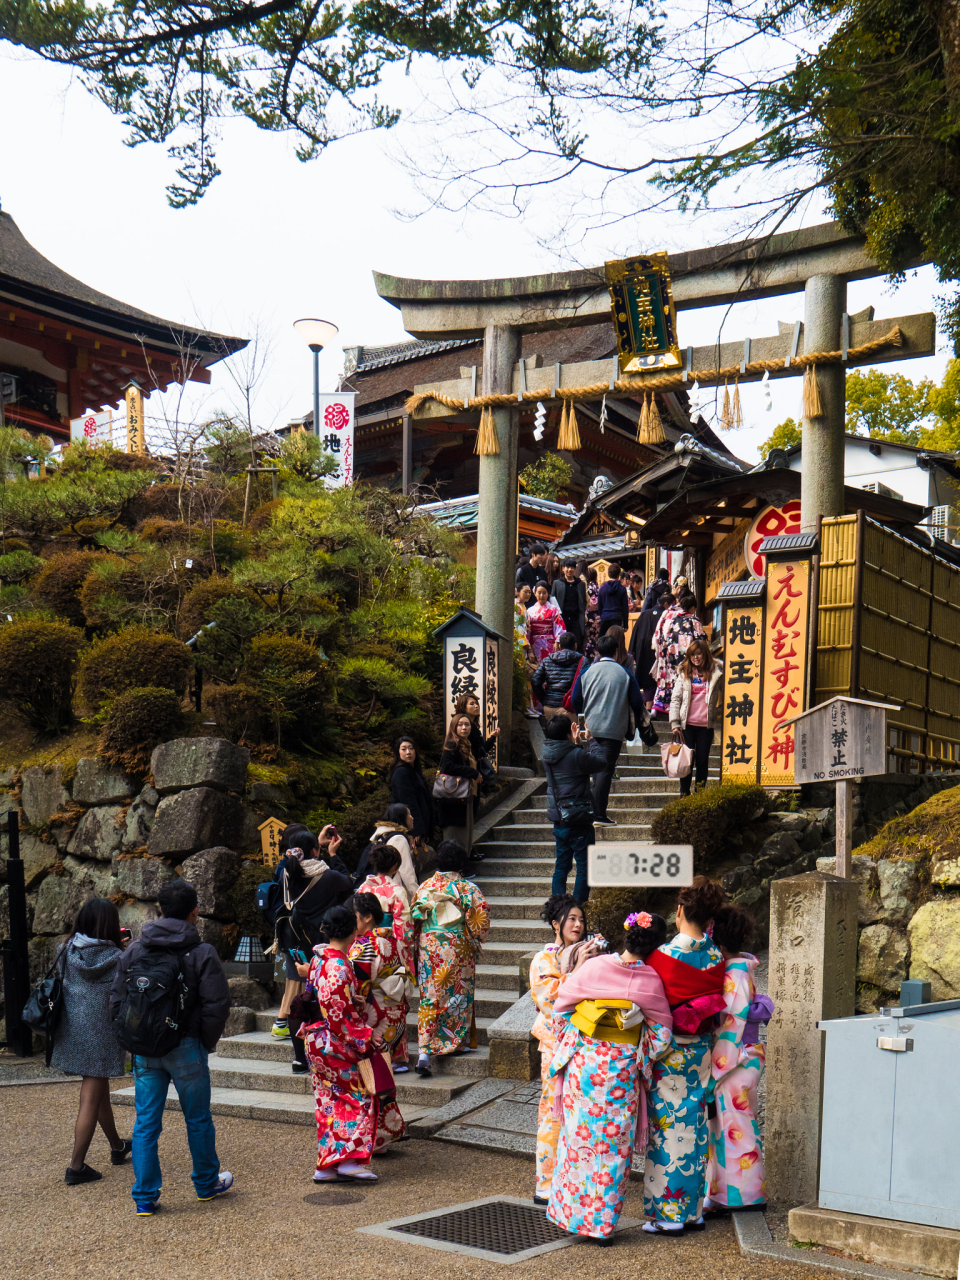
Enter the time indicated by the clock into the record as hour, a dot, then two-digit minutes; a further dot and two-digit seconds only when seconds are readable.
7.28
